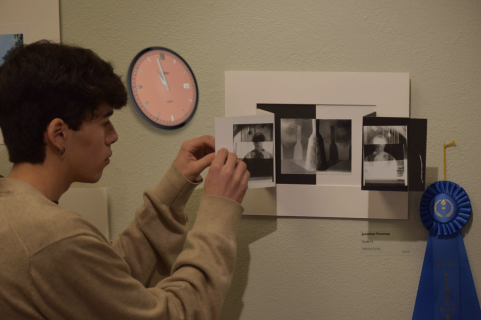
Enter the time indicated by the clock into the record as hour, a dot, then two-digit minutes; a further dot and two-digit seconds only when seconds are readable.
10.58
